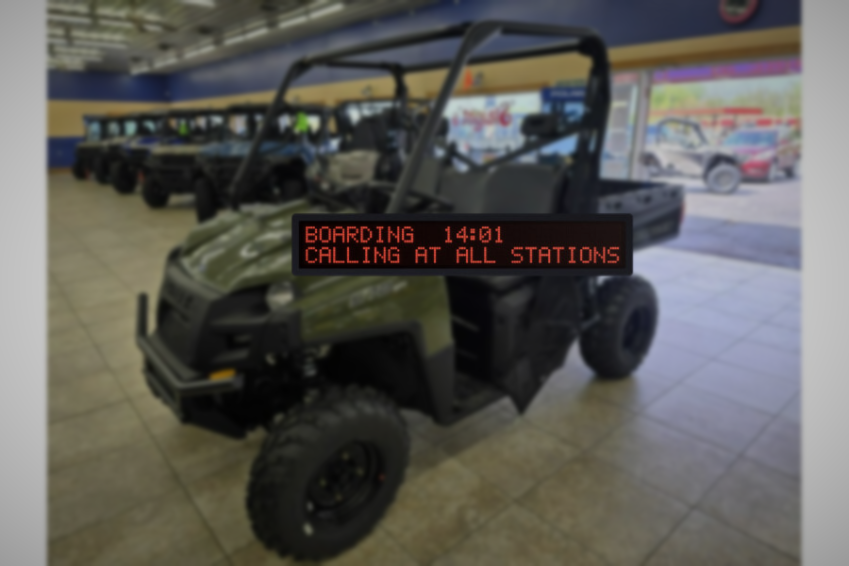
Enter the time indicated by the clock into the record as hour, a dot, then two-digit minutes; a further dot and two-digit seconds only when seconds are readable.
14.01
